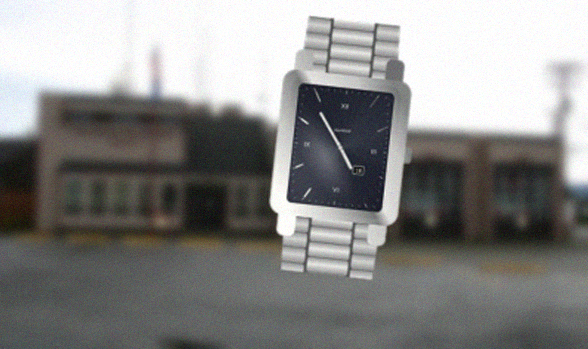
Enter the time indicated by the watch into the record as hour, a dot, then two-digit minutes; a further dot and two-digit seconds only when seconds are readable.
4.54
